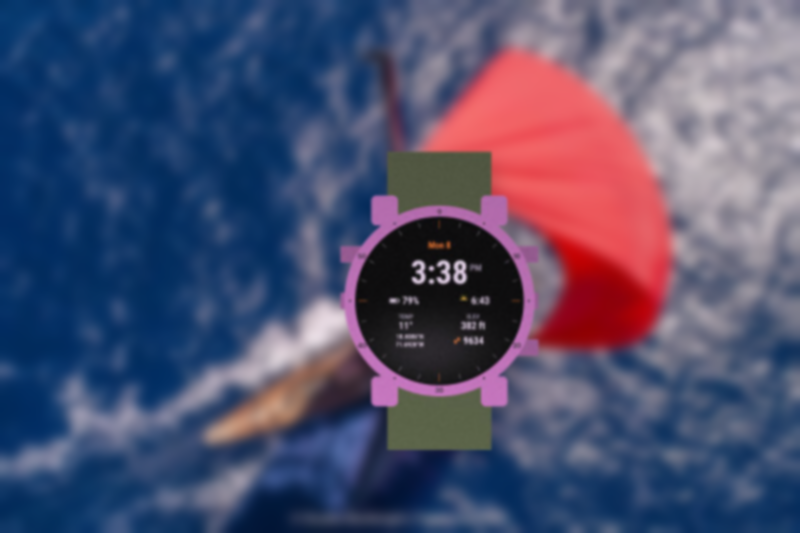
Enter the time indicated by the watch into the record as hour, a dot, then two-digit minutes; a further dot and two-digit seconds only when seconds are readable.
3.38
